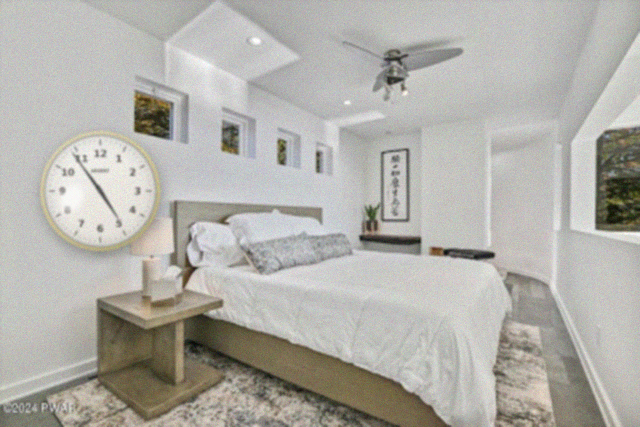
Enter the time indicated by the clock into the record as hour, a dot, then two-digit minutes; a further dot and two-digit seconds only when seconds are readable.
4.54
